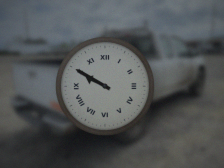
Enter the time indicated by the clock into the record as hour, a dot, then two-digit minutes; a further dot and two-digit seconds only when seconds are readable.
9.50
